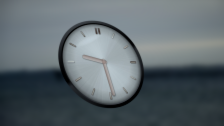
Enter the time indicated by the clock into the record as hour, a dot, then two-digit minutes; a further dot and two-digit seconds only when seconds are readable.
9.29
